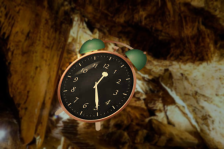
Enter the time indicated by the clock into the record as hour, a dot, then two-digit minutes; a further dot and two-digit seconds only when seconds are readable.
12.25
